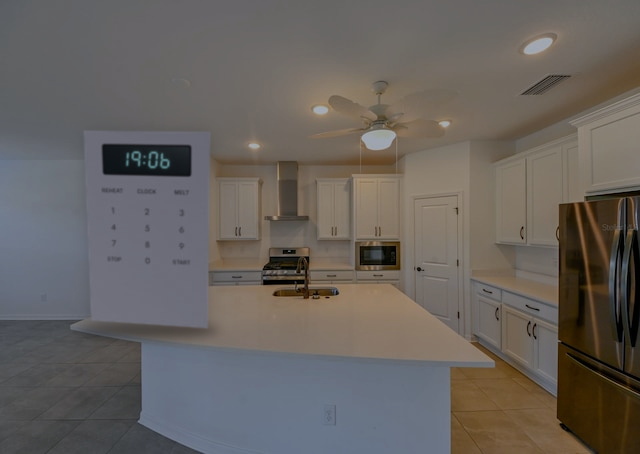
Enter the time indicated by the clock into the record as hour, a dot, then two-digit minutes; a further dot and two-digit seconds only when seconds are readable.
19.06
